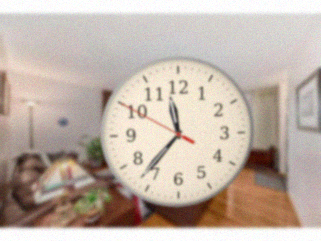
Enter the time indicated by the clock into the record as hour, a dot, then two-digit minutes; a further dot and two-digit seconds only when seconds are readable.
11.36.50
